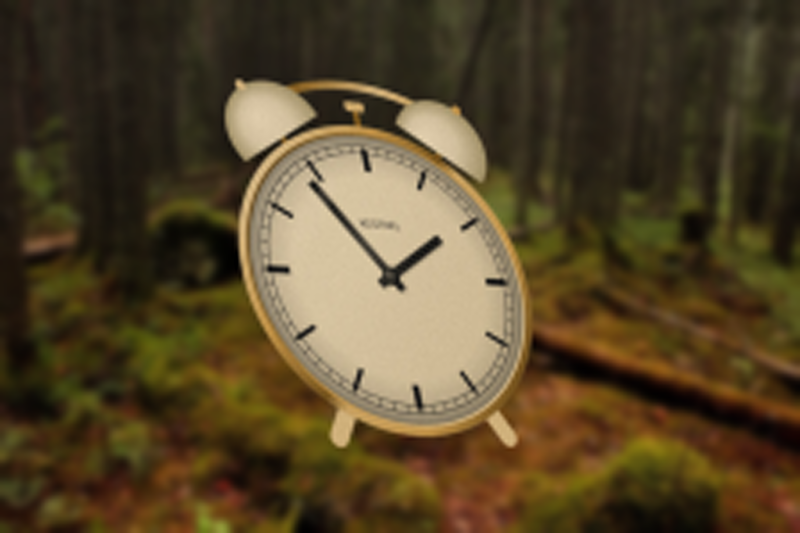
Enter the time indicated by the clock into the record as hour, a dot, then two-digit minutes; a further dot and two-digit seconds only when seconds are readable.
1.54
